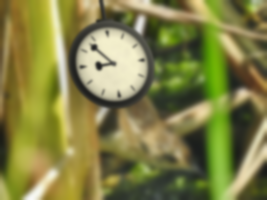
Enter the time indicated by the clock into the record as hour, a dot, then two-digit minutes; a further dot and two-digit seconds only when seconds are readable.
8.53
